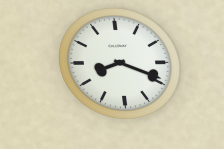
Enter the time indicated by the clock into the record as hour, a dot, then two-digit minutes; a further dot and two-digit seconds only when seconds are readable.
8.19
